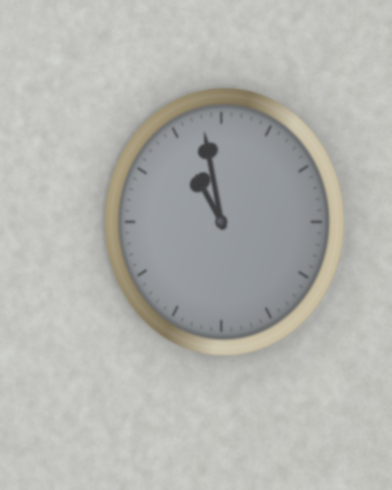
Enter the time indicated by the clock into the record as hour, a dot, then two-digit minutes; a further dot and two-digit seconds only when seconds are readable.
10.58
